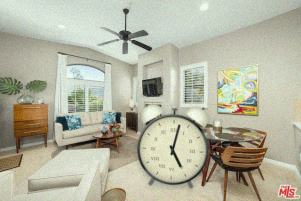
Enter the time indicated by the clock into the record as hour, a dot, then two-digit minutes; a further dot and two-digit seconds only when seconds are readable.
5.02
